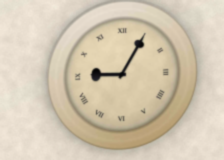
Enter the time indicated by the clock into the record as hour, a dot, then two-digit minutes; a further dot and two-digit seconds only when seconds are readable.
9.05
